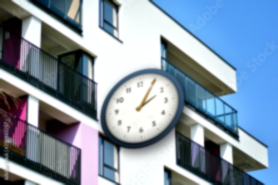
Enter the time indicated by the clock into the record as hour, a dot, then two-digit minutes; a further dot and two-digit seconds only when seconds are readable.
2.05
